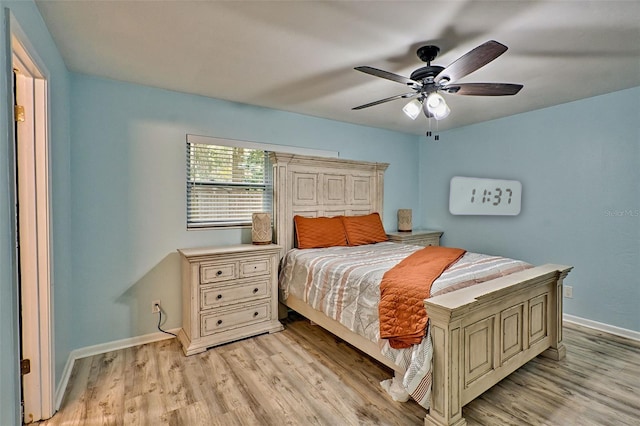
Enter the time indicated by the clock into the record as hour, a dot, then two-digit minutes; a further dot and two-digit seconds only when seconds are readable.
11.37
